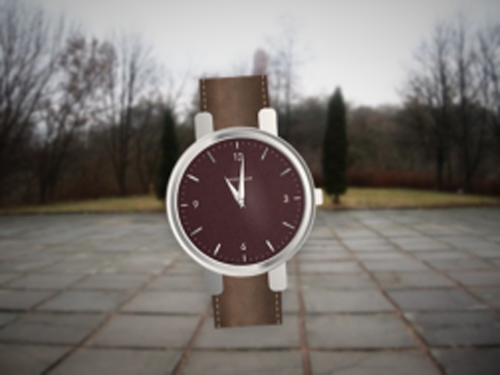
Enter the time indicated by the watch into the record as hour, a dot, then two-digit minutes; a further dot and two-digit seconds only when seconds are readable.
11.01
